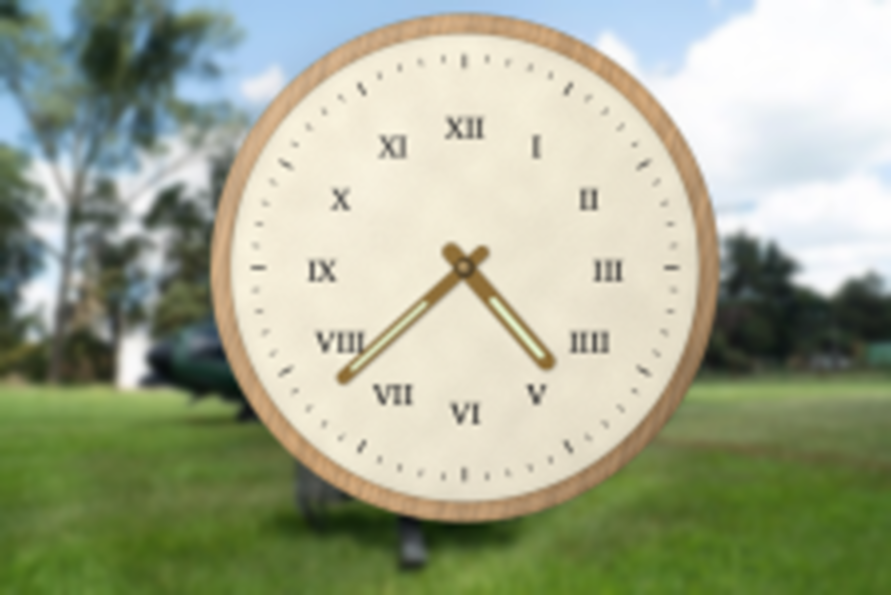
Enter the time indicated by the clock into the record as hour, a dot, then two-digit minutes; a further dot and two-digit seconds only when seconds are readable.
4.38
